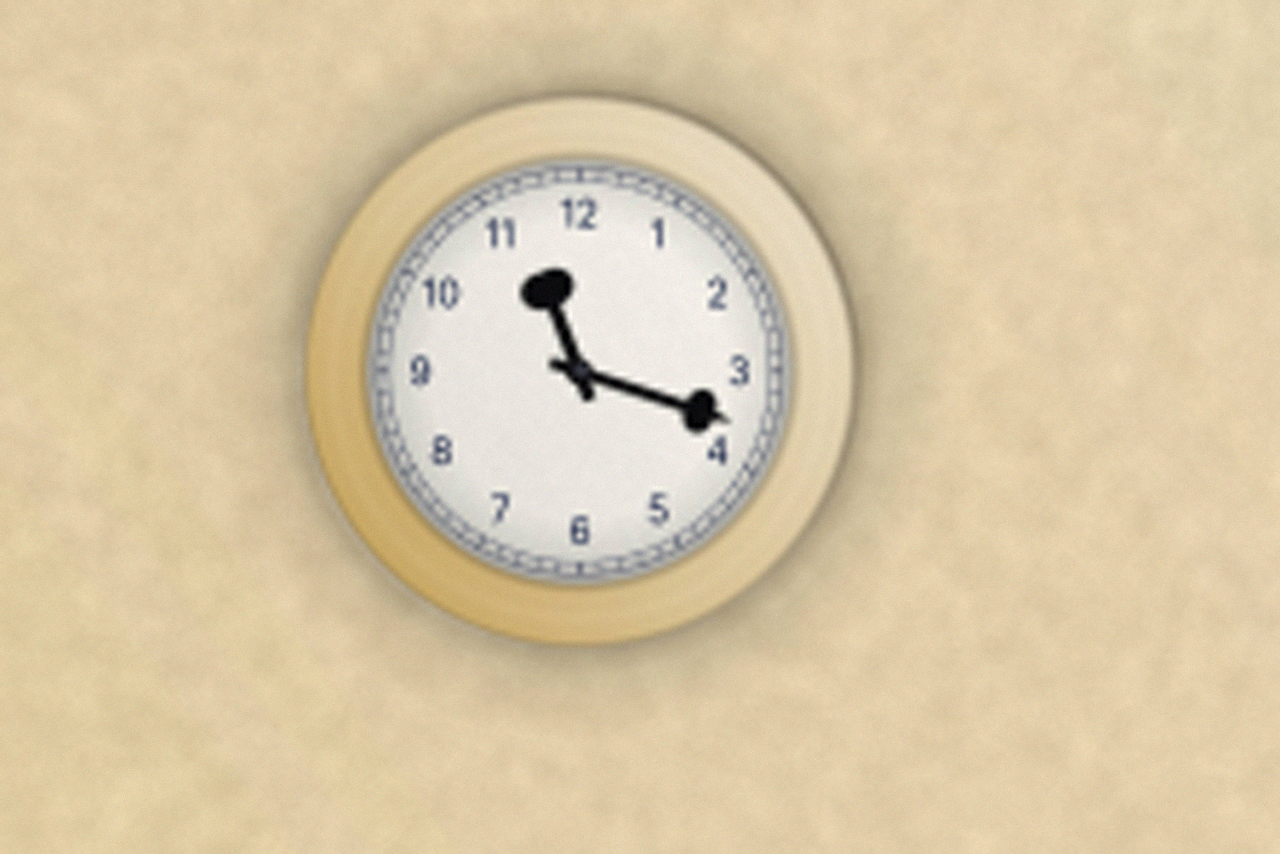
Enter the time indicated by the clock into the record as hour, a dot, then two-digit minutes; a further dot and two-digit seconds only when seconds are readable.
11.18
